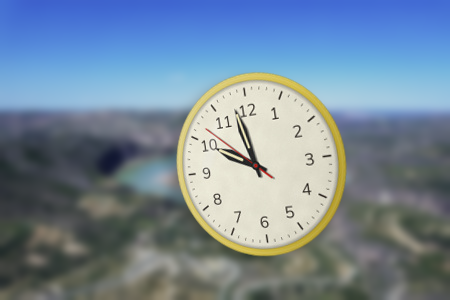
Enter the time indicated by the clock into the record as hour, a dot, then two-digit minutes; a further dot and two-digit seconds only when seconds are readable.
9.57.52
